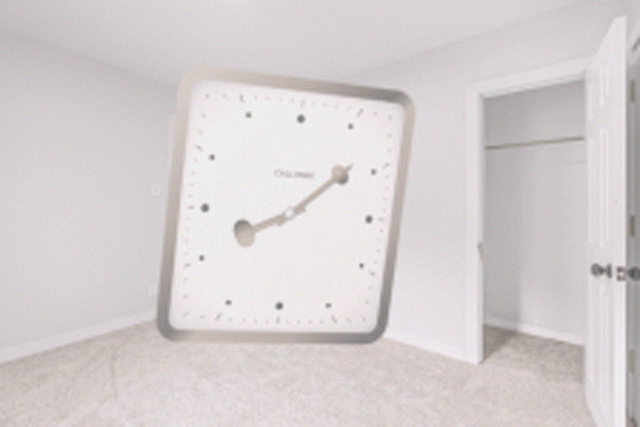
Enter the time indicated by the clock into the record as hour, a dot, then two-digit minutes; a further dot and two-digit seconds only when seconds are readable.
8.08
